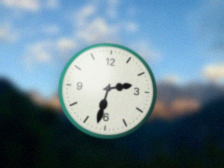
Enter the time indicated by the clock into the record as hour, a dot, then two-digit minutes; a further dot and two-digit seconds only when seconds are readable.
2.32
